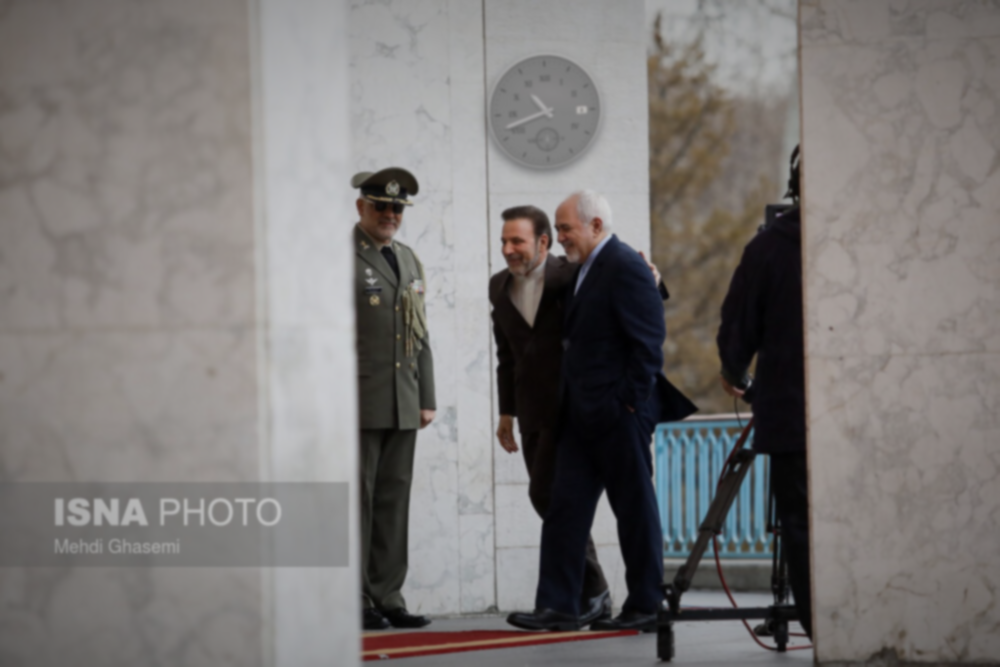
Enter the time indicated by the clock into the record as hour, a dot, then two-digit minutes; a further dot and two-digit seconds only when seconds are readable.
10.42
